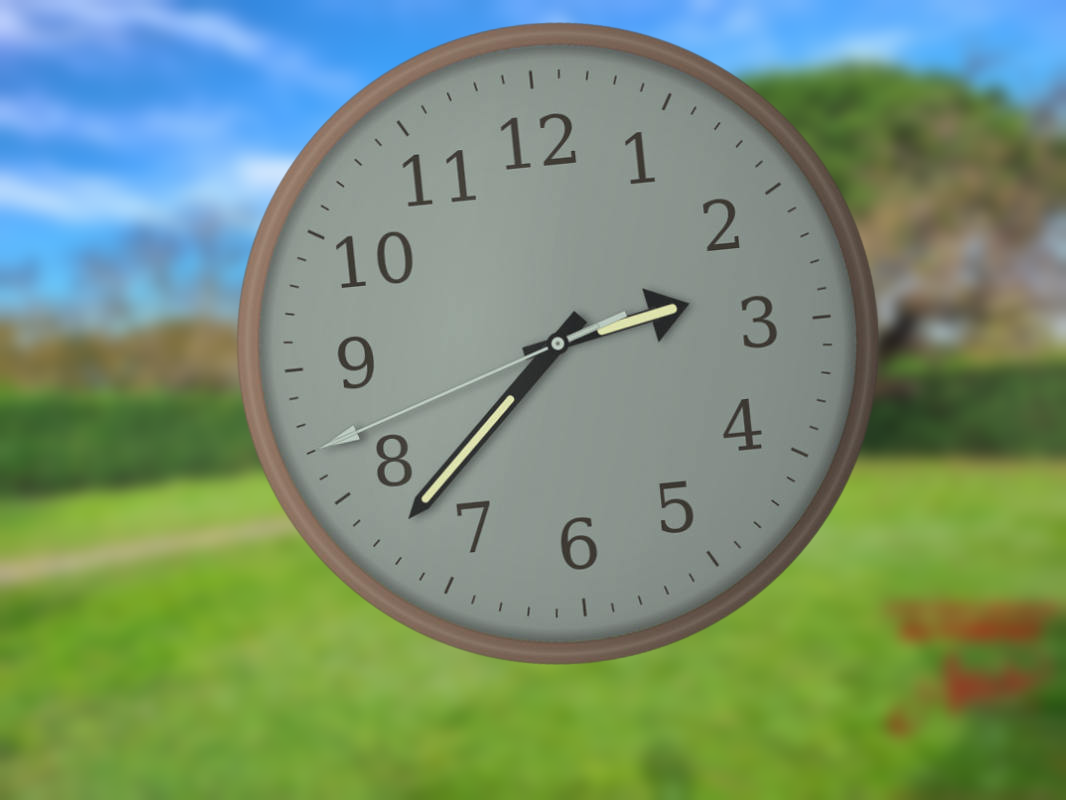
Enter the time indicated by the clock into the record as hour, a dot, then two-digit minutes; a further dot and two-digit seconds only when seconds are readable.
2.37.42
